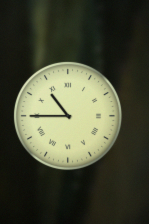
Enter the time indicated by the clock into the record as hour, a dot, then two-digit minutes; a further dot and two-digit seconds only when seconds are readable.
10.45
